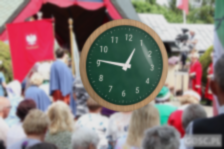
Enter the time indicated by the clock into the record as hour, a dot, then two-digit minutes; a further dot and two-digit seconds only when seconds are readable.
12.46
